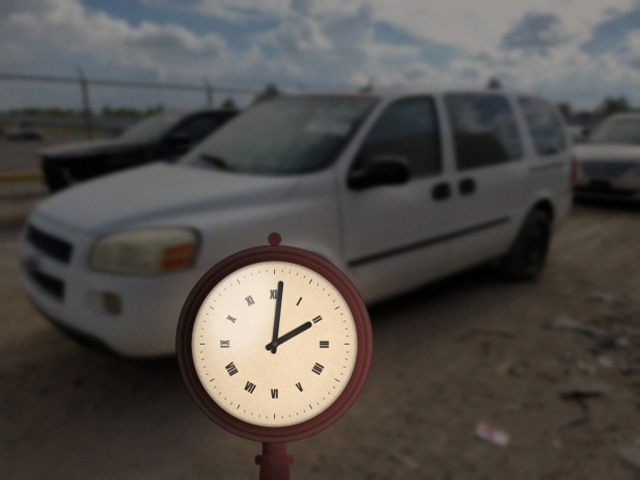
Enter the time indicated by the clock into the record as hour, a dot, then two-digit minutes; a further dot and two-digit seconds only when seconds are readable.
2.01
